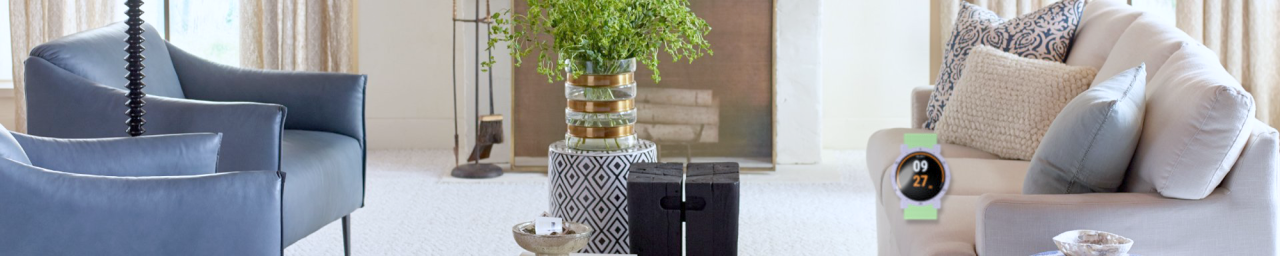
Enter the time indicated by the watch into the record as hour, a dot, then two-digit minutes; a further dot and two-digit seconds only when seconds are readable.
9.27
